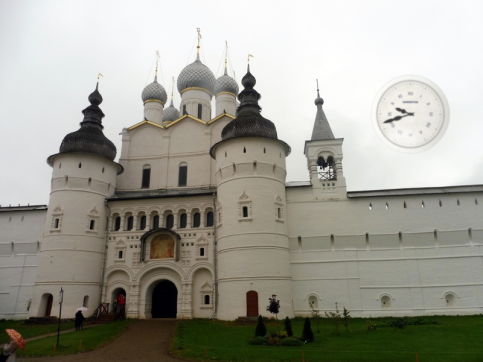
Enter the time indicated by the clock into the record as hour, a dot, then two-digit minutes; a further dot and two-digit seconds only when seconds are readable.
9.42
